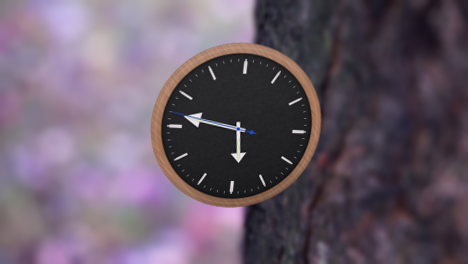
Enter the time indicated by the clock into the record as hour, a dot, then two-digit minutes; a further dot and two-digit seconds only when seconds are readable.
5.46.47
